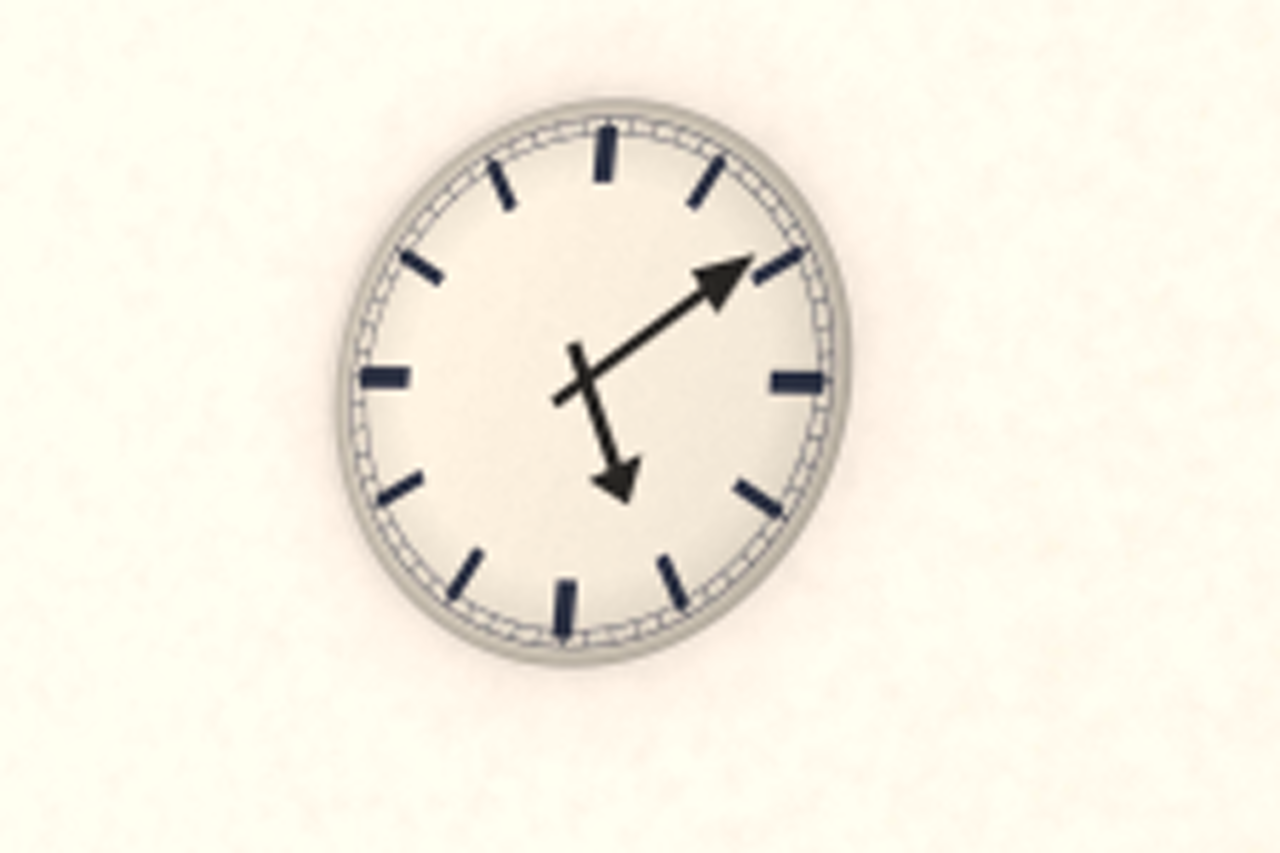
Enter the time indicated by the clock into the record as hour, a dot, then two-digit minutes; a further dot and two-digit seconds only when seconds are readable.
5.09
